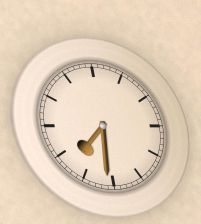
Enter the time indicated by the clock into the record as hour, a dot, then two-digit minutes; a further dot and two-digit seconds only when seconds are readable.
7.31
